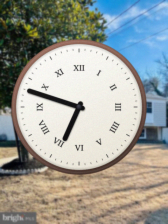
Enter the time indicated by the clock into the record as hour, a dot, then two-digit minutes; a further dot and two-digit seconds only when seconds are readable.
6.48
